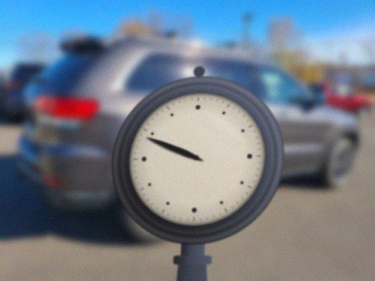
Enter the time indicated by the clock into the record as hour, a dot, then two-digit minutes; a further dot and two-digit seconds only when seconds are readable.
9.49
